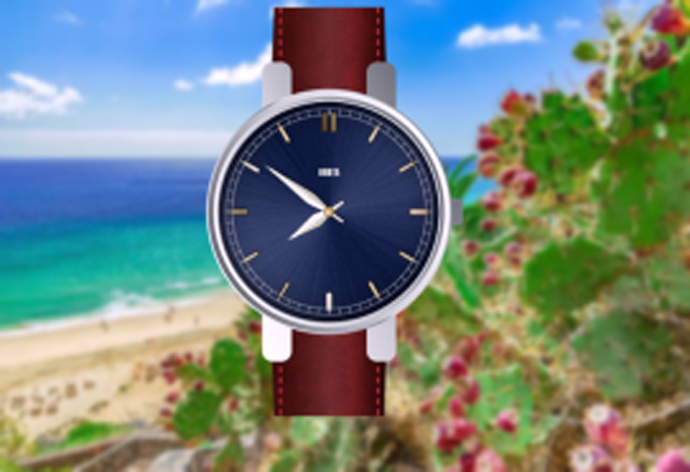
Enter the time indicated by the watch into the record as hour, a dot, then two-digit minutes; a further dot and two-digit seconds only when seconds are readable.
7.51
